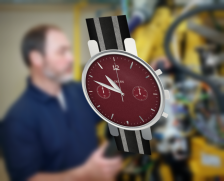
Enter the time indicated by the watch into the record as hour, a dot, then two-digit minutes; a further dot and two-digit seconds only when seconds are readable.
10.49
